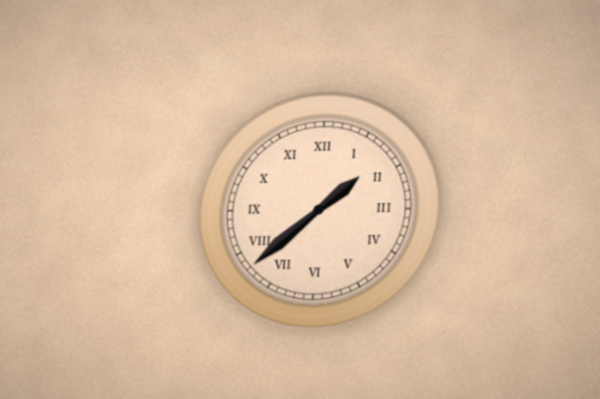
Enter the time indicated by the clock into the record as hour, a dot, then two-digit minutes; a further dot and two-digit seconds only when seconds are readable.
1.38
